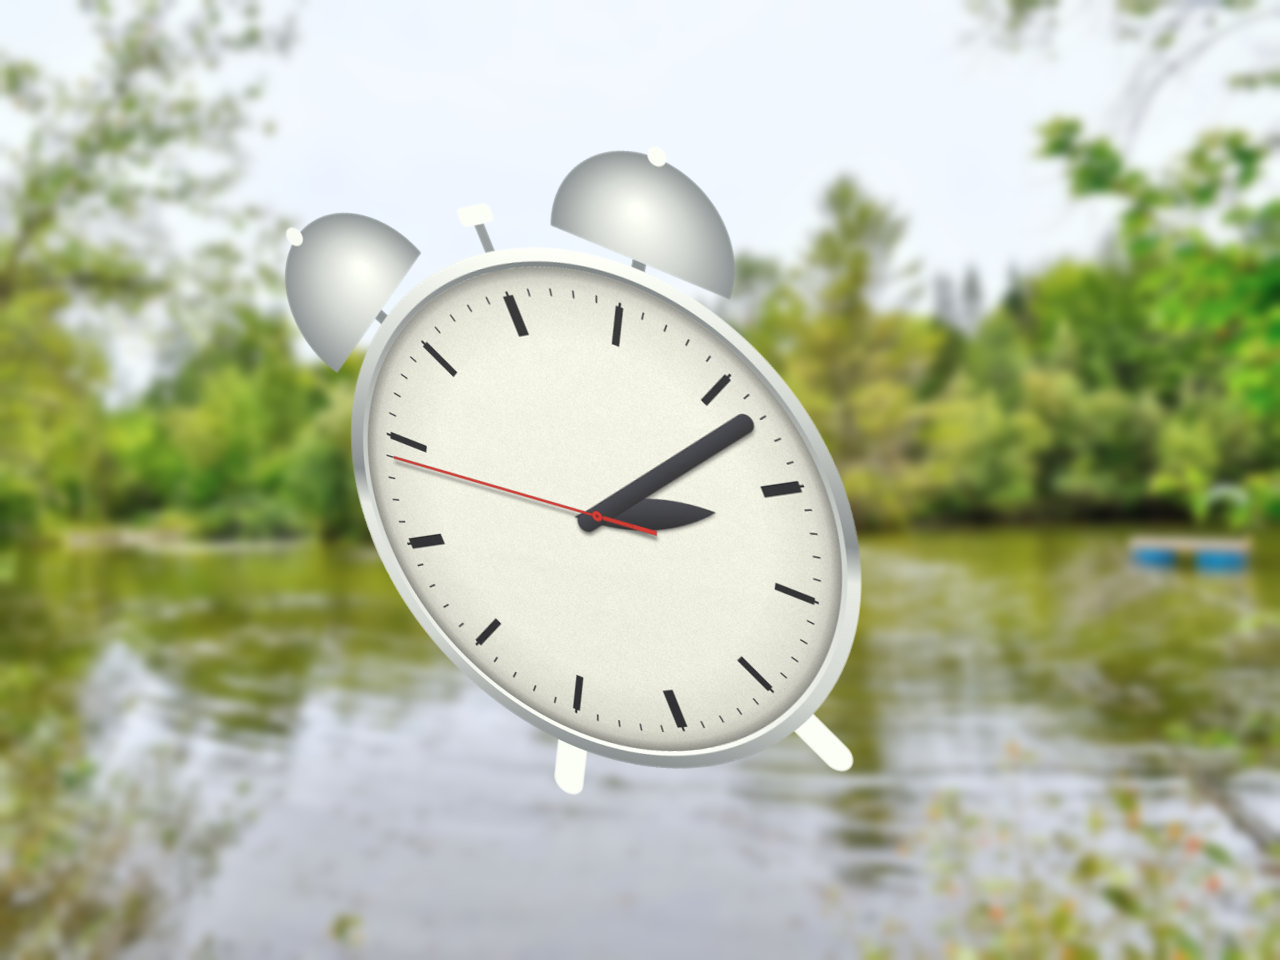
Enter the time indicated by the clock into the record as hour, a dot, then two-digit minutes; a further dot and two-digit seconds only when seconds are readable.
3.11.49
